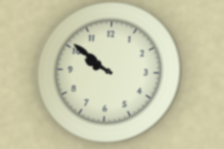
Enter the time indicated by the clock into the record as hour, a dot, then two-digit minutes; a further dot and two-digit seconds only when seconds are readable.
9.51
